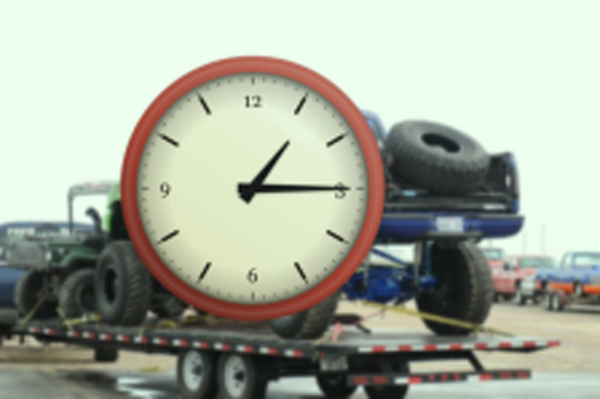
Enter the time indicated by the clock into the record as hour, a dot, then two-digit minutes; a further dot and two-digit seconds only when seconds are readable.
1.15
